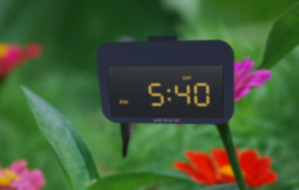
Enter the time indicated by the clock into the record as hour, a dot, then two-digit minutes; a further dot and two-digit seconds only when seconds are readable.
5.40
